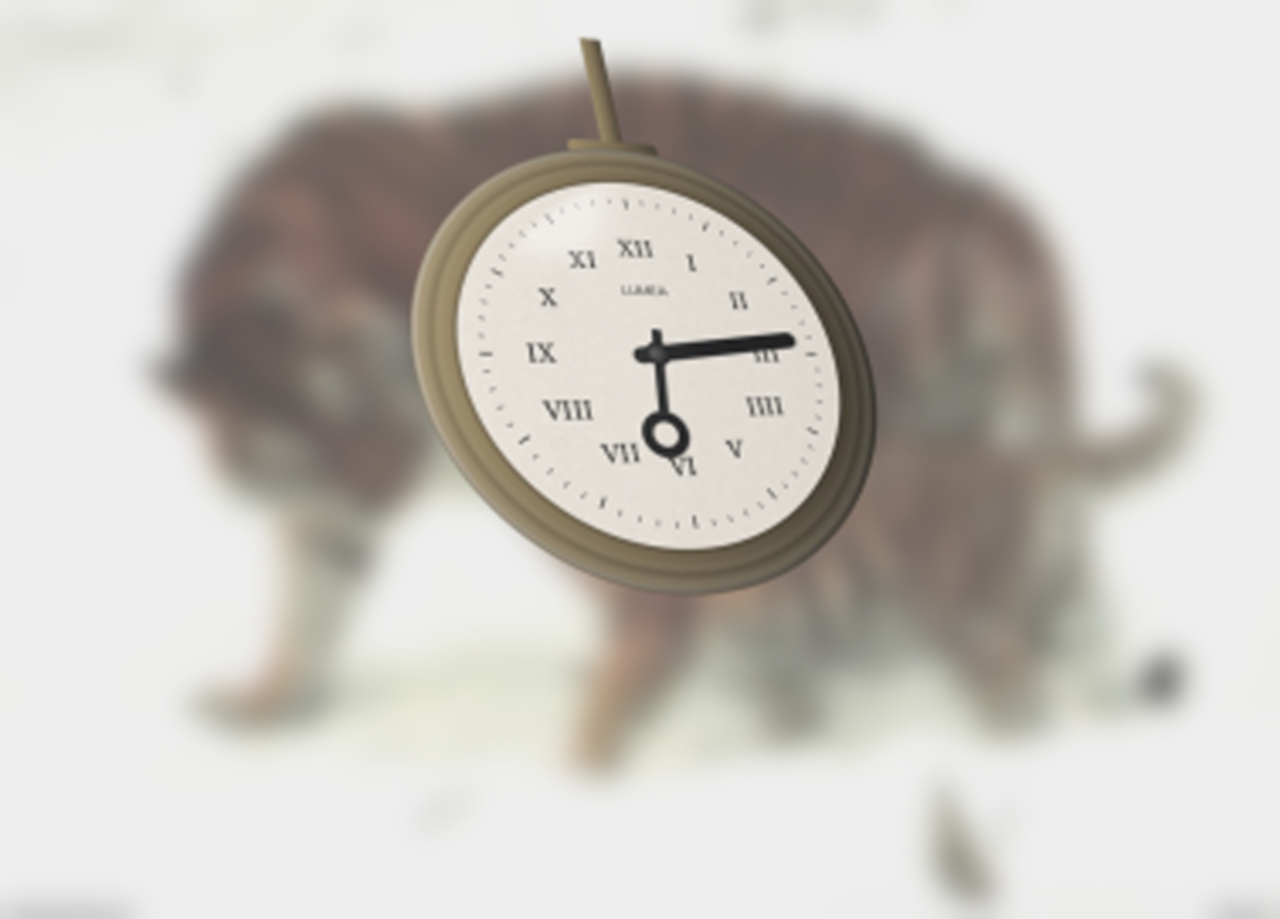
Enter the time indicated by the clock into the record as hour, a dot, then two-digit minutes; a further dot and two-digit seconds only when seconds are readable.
6.14
